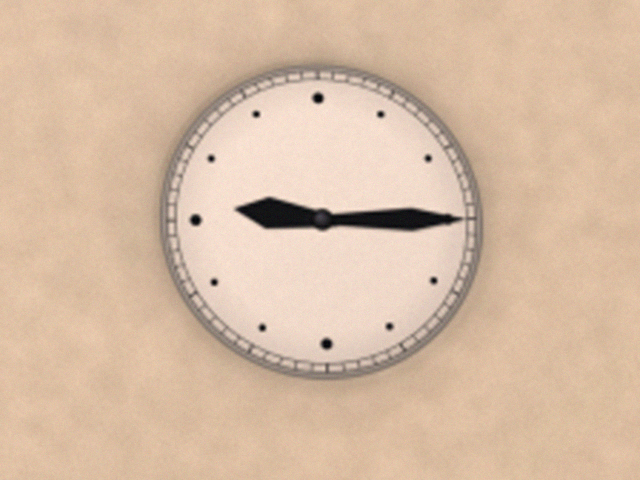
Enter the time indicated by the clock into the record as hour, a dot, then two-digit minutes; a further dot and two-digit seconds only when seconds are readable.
9.15
